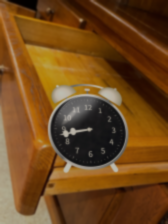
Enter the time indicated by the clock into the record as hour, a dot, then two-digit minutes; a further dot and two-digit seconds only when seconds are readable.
8.43
